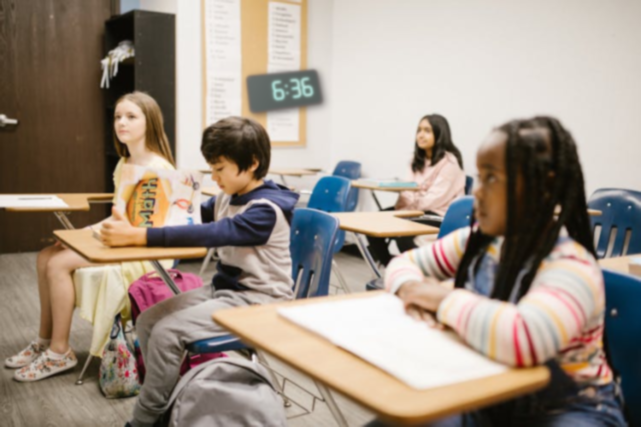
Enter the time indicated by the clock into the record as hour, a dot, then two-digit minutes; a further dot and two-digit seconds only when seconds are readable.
6.36
